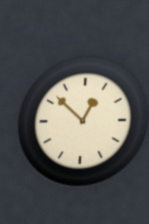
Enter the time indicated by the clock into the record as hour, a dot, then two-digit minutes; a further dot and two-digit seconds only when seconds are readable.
12.52
